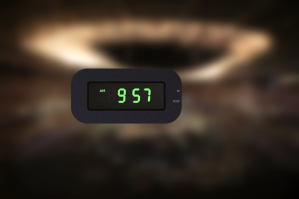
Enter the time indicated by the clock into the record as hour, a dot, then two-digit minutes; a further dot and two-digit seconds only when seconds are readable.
9.57
